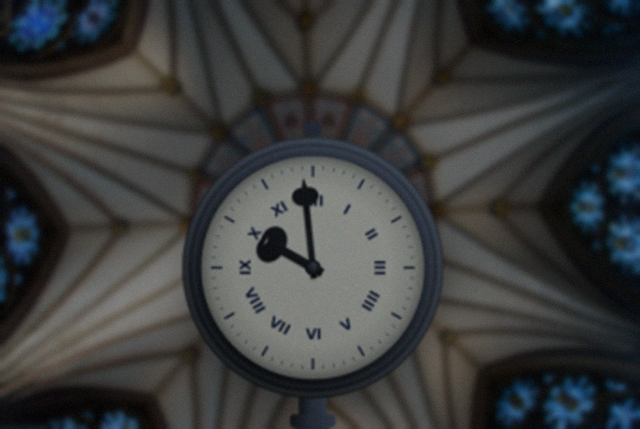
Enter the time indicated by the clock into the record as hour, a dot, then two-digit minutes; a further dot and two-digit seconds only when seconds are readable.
9.59
